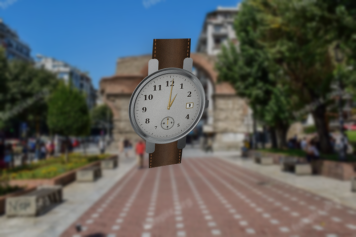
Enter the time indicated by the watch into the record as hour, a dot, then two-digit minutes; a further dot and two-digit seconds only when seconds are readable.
1.01
